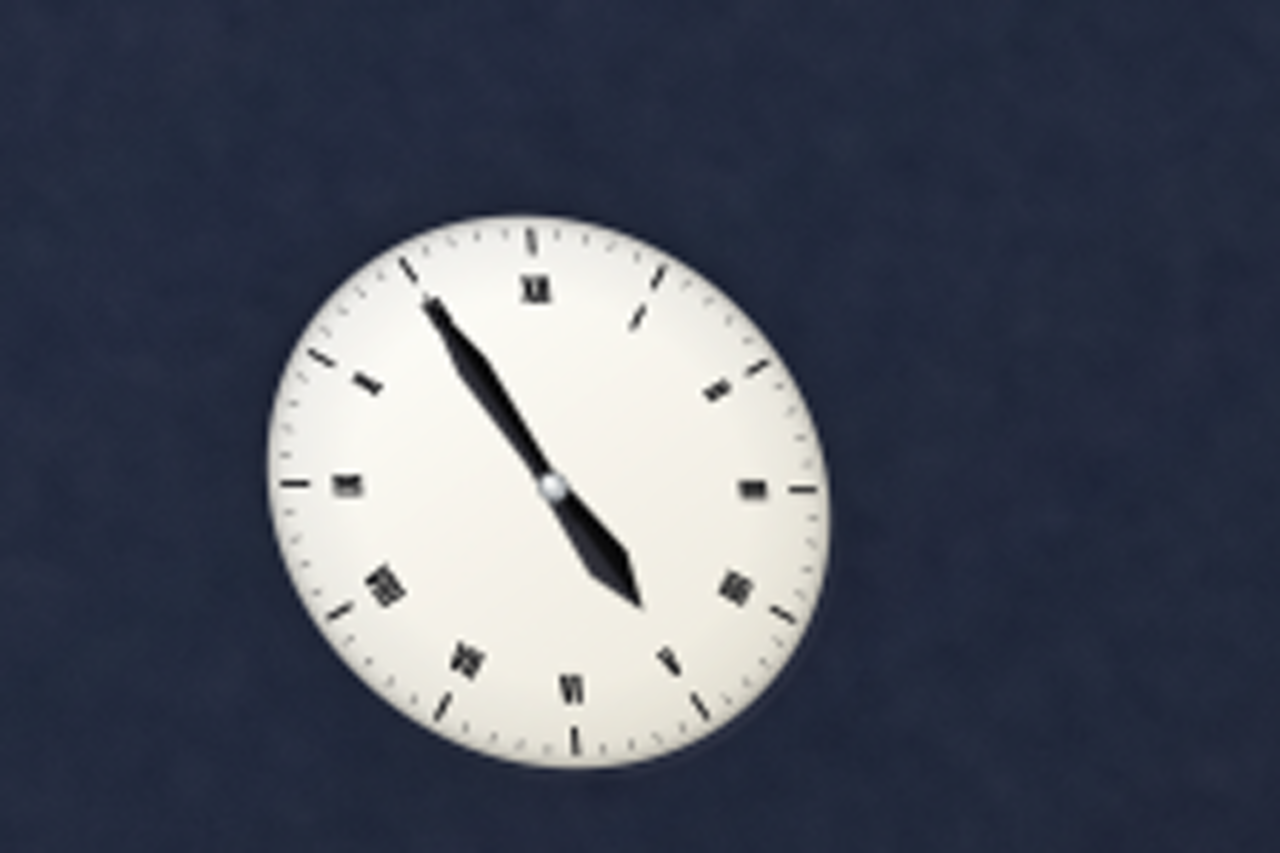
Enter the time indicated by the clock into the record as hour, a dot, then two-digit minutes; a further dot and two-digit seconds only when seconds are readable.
4.55
